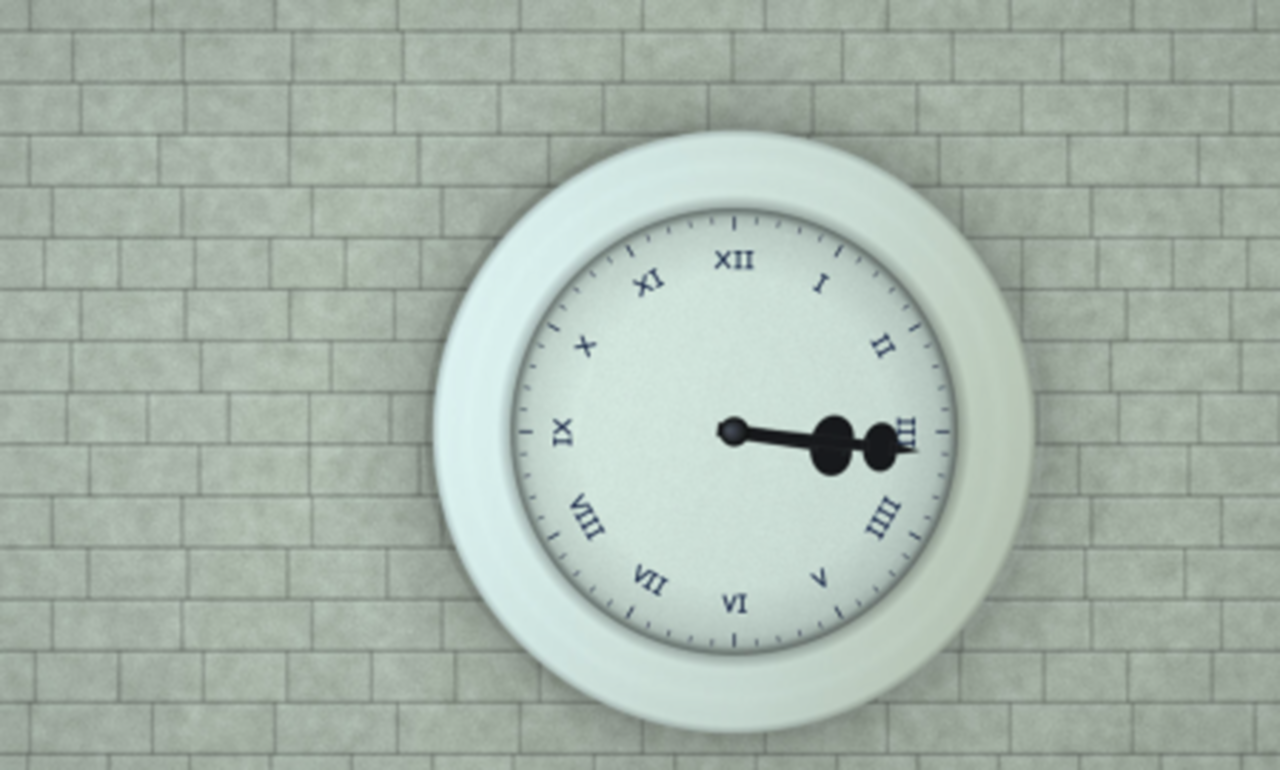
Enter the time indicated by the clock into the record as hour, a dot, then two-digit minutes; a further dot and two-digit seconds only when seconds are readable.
3.16
